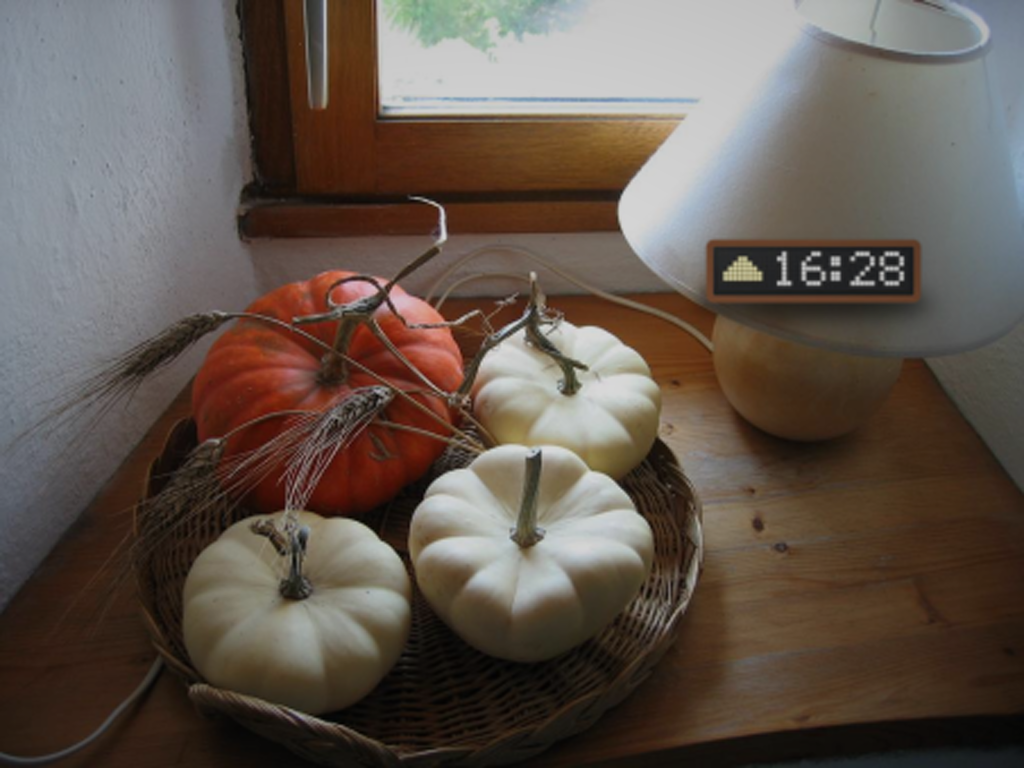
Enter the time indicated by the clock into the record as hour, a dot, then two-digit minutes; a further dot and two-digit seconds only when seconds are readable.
16.28
